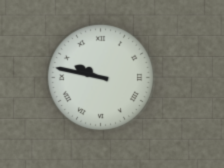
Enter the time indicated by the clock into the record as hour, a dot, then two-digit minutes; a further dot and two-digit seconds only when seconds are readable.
9.47
